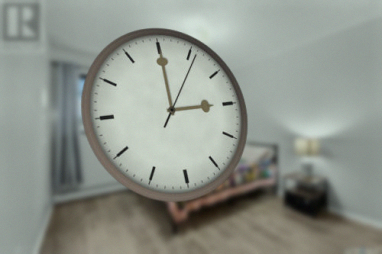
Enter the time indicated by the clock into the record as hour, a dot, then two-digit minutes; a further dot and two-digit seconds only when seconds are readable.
3.00.06
